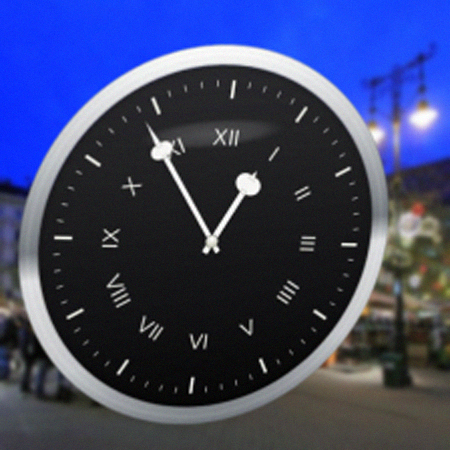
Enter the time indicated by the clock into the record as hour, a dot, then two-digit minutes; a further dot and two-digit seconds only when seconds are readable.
12.54
